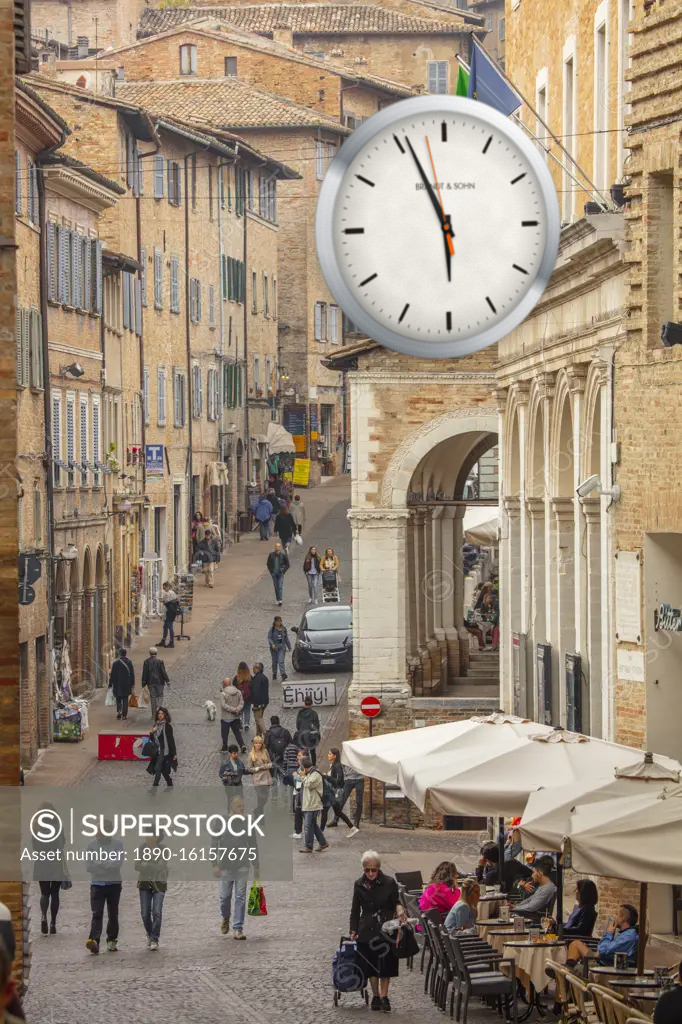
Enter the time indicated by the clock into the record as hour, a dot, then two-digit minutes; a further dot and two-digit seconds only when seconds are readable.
5.55.58
